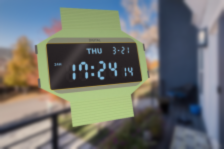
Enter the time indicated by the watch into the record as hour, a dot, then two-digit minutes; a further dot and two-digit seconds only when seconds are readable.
17.24.14
